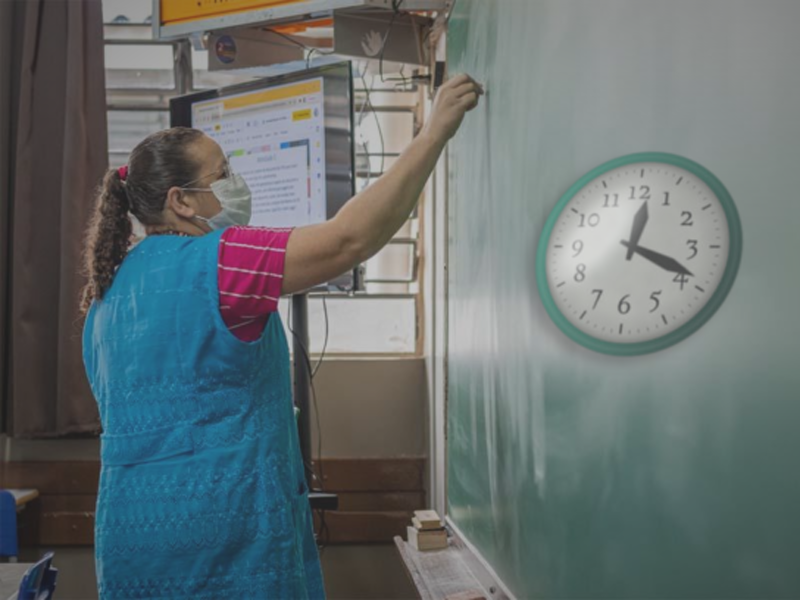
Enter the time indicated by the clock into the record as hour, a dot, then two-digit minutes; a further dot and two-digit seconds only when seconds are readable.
12.19
